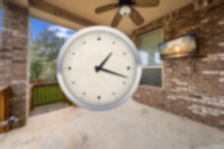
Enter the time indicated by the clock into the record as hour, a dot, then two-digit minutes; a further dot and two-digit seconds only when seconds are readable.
1.18
